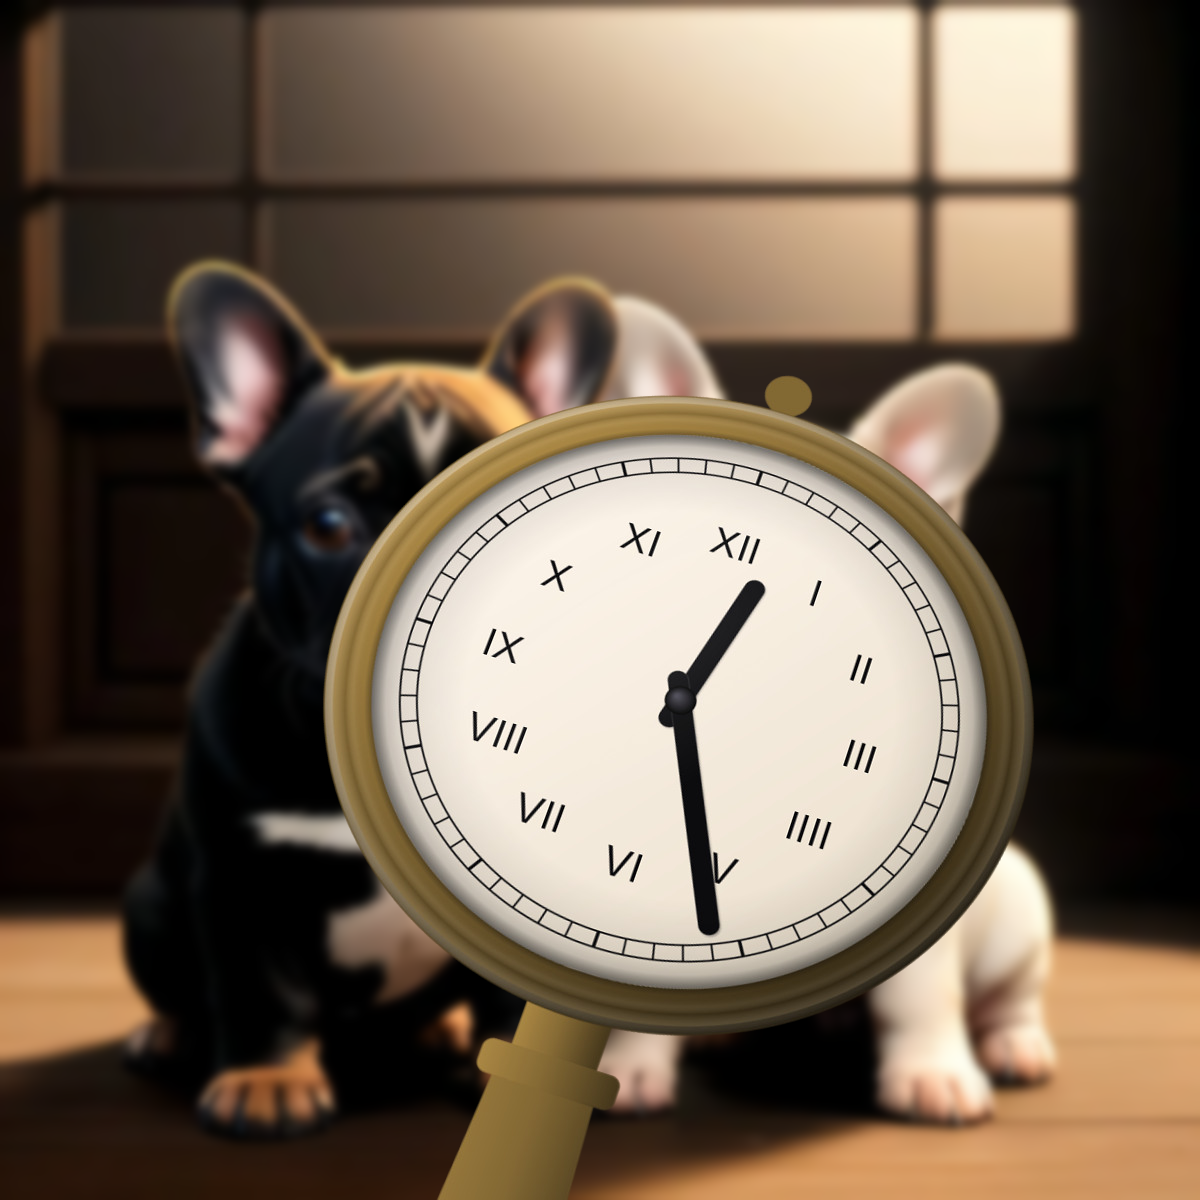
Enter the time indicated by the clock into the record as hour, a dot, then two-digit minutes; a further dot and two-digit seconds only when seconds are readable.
12.26
